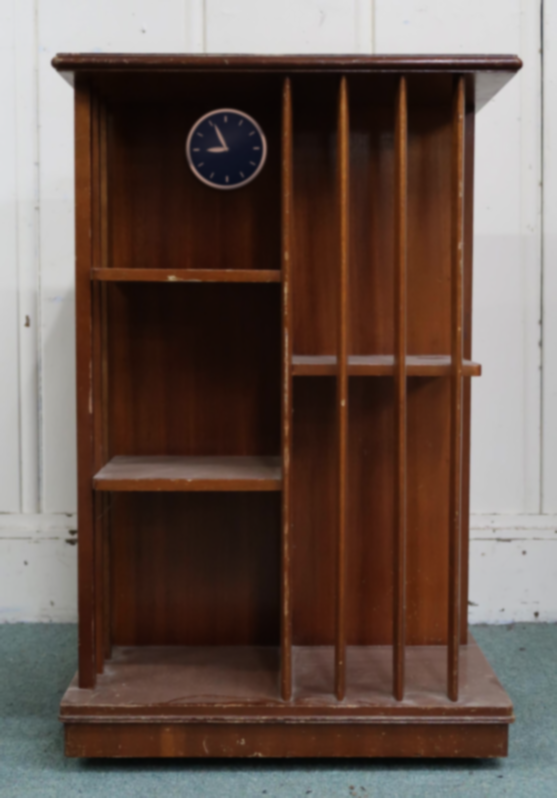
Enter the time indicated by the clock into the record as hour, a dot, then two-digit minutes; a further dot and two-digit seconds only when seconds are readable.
8.56
